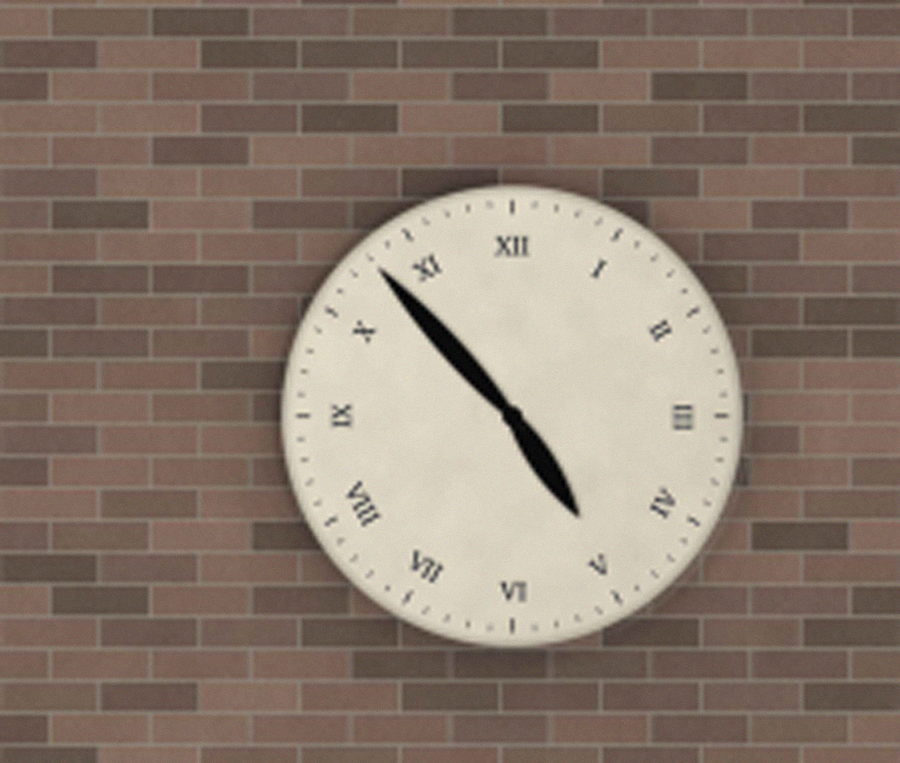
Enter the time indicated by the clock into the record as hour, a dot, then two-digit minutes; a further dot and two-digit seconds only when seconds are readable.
4.53
